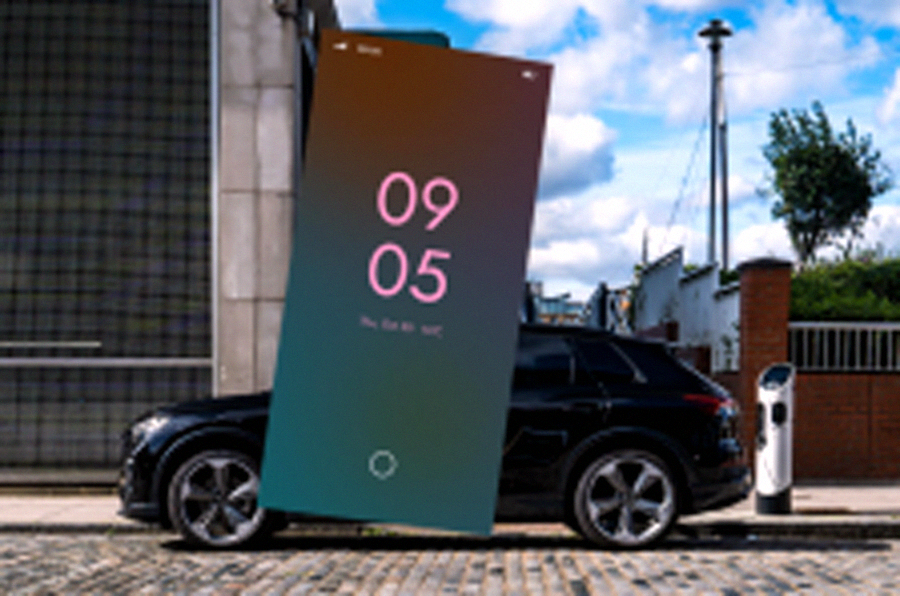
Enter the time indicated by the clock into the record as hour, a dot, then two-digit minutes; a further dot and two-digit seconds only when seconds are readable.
9.05
